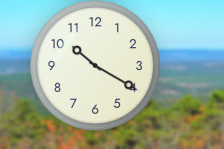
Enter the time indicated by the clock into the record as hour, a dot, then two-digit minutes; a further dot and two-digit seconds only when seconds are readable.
10.20
